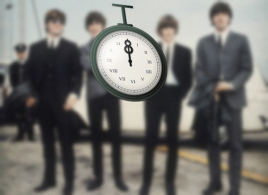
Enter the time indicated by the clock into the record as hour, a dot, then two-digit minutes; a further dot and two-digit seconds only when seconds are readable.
12.00
